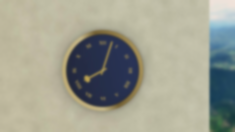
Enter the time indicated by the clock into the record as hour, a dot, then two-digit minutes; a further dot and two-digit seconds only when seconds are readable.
8.03
